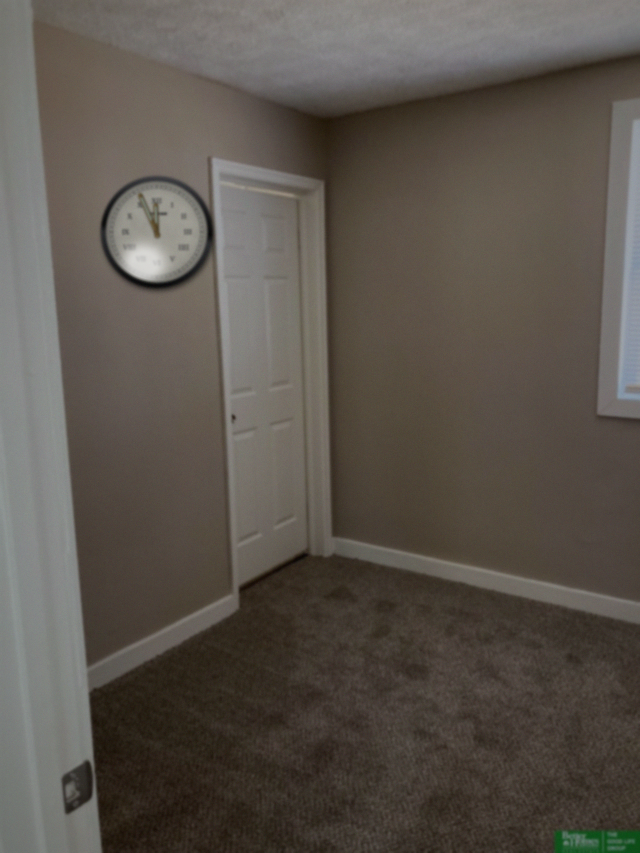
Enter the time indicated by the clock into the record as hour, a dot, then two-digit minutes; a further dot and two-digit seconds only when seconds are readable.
11.56
